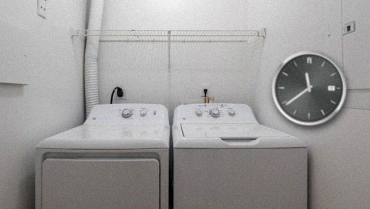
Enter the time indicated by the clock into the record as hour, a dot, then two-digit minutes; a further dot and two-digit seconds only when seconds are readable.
11.39
